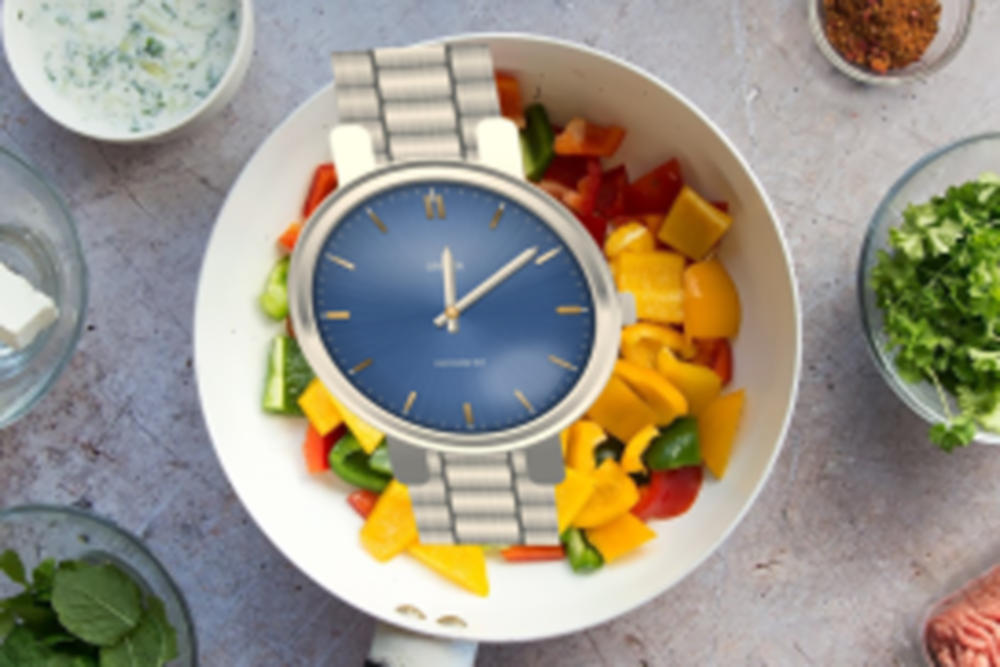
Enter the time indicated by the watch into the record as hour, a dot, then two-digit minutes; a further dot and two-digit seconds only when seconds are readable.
12.09
